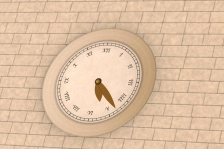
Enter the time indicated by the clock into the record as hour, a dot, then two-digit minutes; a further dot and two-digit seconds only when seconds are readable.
5.23
